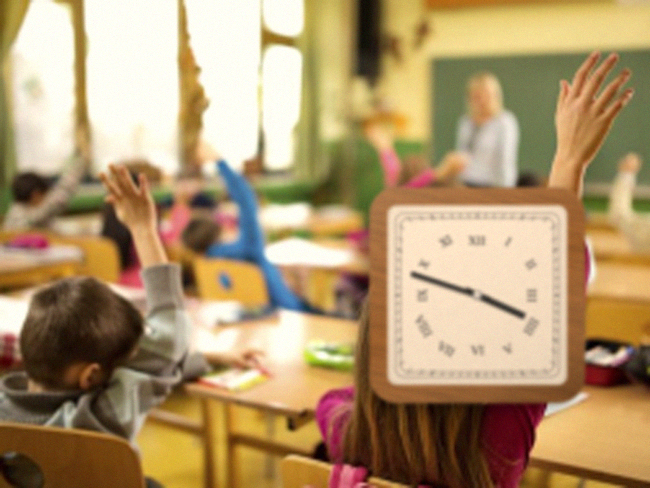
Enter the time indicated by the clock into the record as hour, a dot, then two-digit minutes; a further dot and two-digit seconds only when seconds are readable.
3.48
